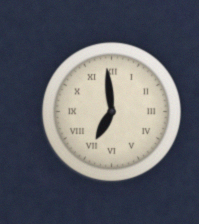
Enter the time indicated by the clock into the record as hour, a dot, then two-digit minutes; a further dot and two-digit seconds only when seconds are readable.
6.59
